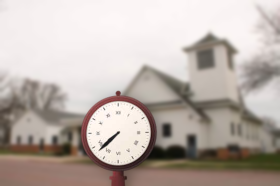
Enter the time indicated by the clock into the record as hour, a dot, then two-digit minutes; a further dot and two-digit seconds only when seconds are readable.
7.38
